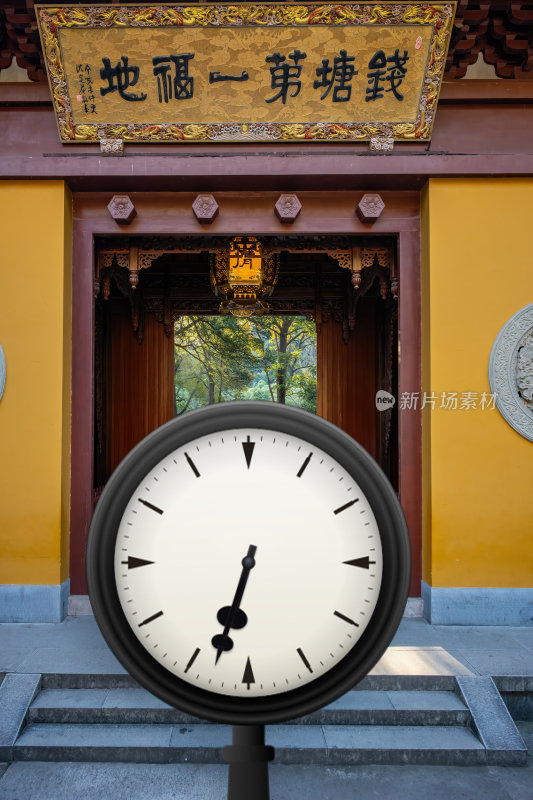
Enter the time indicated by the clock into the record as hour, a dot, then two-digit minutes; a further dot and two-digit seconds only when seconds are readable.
6.33
